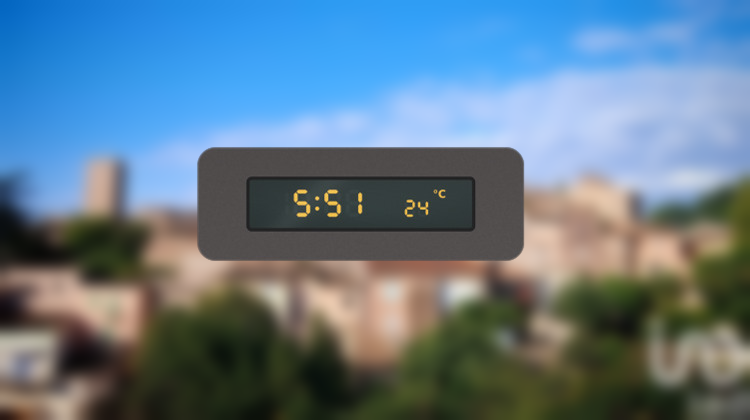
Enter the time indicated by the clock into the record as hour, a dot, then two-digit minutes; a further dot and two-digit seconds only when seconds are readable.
5.51
